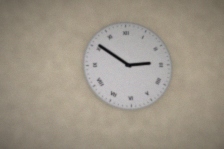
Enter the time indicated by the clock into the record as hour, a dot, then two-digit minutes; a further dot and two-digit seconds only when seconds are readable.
2.51
